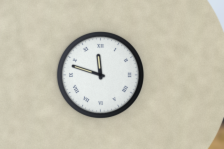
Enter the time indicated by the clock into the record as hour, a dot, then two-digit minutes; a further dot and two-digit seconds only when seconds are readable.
11.48
